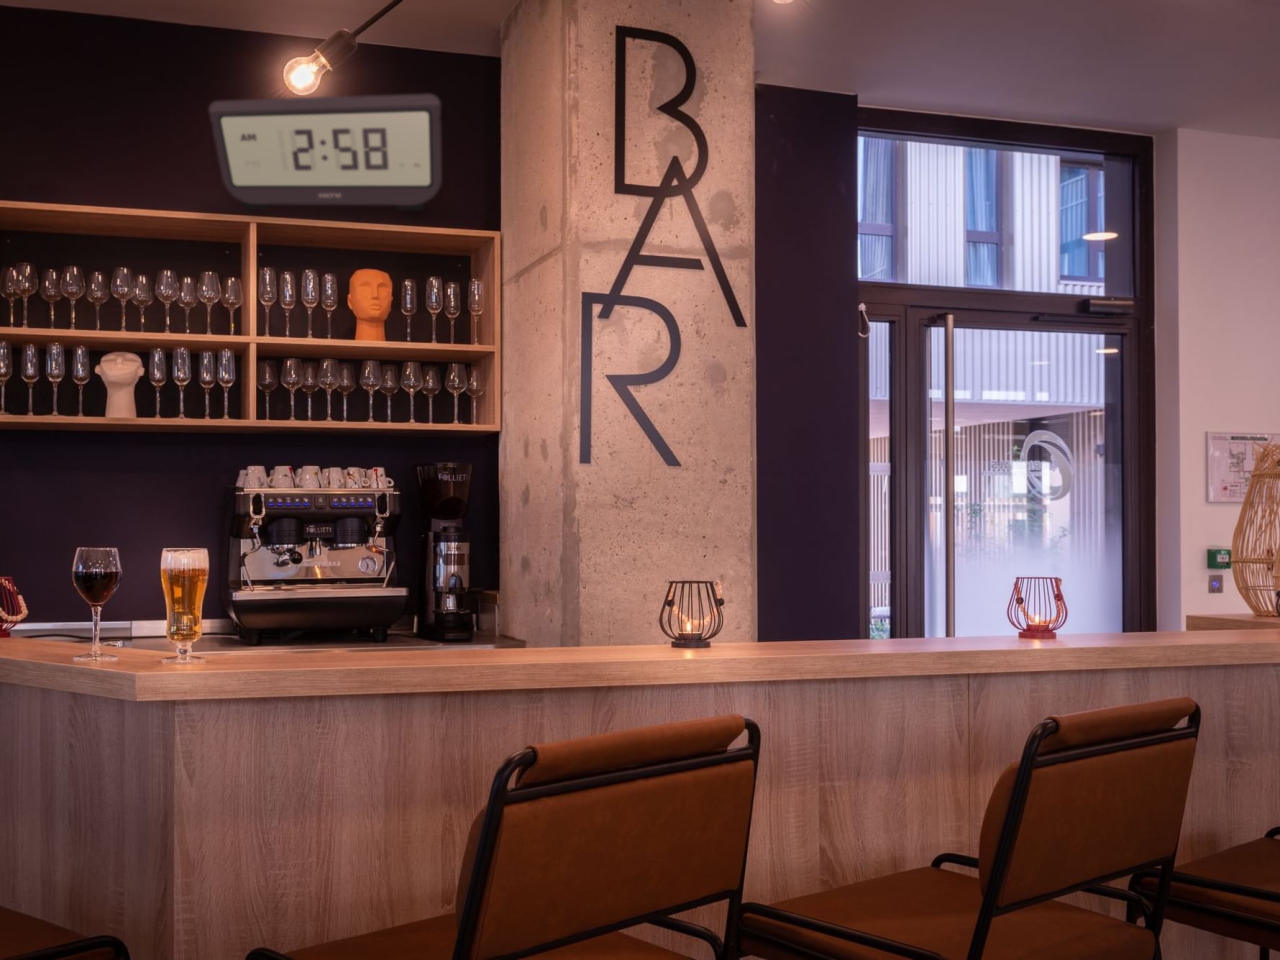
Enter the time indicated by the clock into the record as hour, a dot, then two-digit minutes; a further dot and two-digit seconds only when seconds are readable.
2.58
